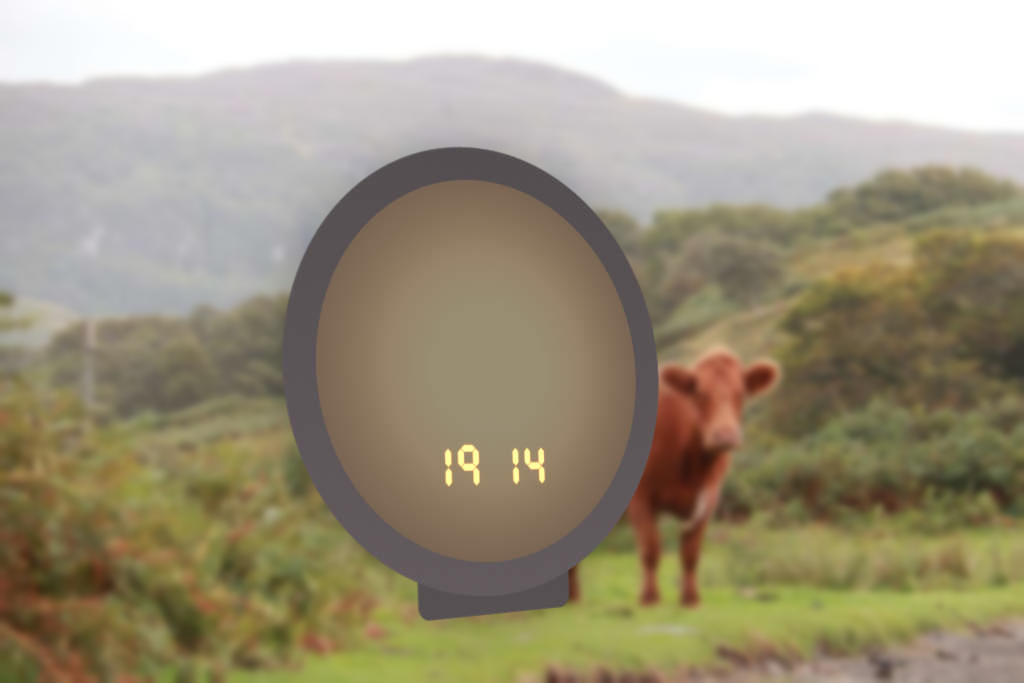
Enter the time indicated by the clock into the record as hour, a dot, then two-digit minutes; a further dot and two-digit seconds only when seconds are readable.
19.14
